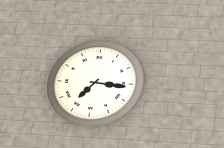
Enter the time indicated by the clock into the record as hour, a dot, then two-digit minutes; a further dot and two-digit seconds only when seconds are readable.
7.16
